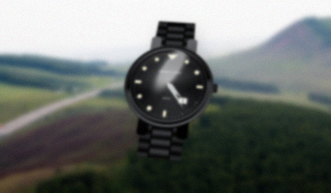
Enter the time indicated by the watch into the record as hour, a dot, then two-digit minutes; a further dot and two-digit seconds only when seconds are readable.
4.24
